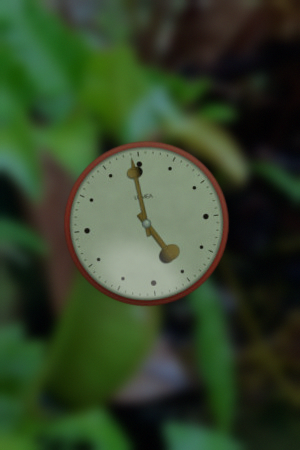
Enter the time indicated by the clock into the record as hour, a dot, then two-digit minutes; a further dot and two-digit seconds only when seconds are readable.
4.59
